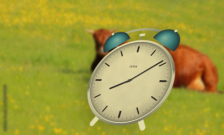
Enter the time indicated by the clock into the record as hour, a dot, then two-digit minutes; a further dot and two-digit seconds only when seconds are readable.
8.09
